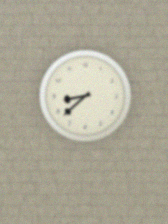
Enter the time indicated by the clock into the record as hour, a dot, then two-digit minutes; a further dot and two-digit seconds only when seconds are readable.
8.38
